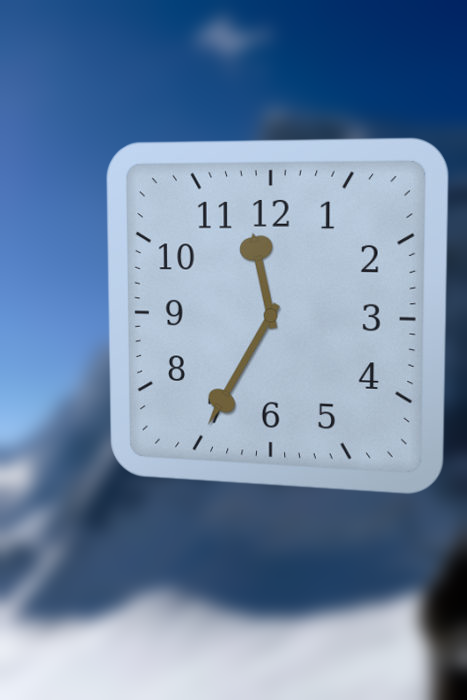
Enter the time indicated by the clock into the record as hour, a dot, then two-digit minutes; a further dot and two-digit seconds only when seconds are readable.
11.35
